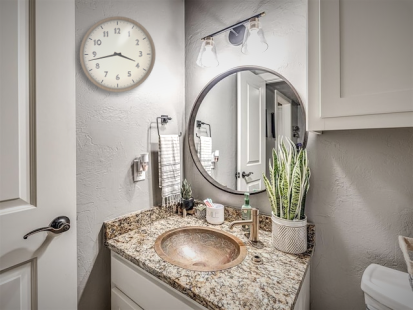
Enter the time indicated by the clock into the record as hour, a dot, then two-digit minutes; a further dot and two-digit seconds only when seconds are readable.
3.43
